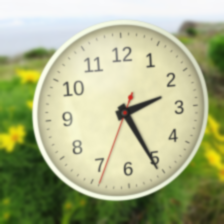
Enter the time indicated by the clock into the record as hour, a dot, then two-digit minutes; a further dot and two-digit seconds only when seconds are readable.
2.25.34
